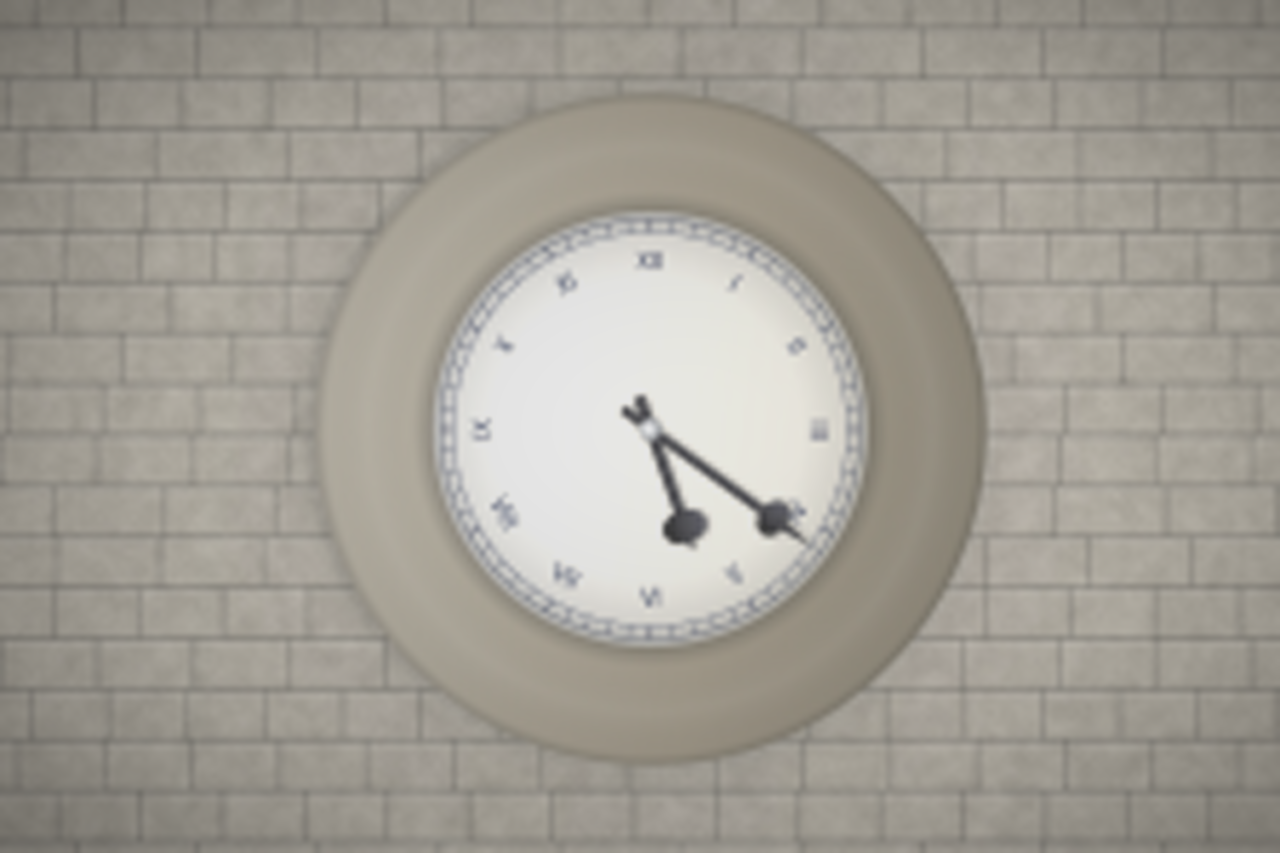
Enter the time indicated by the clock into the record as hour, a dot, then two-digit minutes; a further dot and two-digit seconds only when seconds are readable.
5.21
